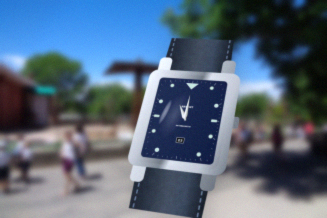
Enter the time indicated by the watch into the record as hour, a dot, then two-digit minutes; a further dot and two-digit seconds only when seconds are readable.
11.00
